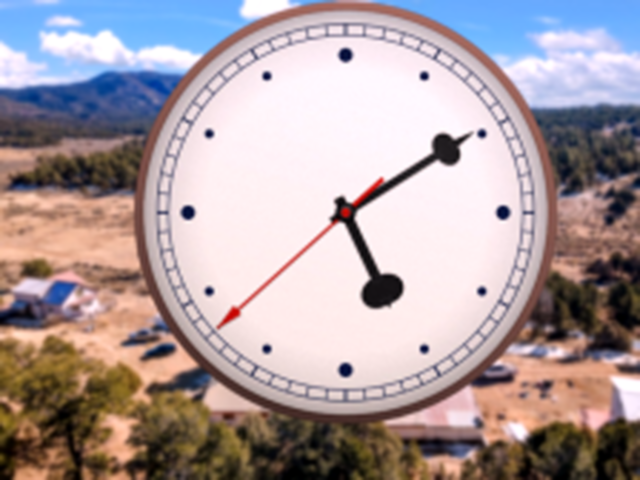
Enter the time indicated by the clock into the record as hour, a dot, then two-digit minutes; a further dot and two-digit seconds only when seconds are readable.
5.09.38
